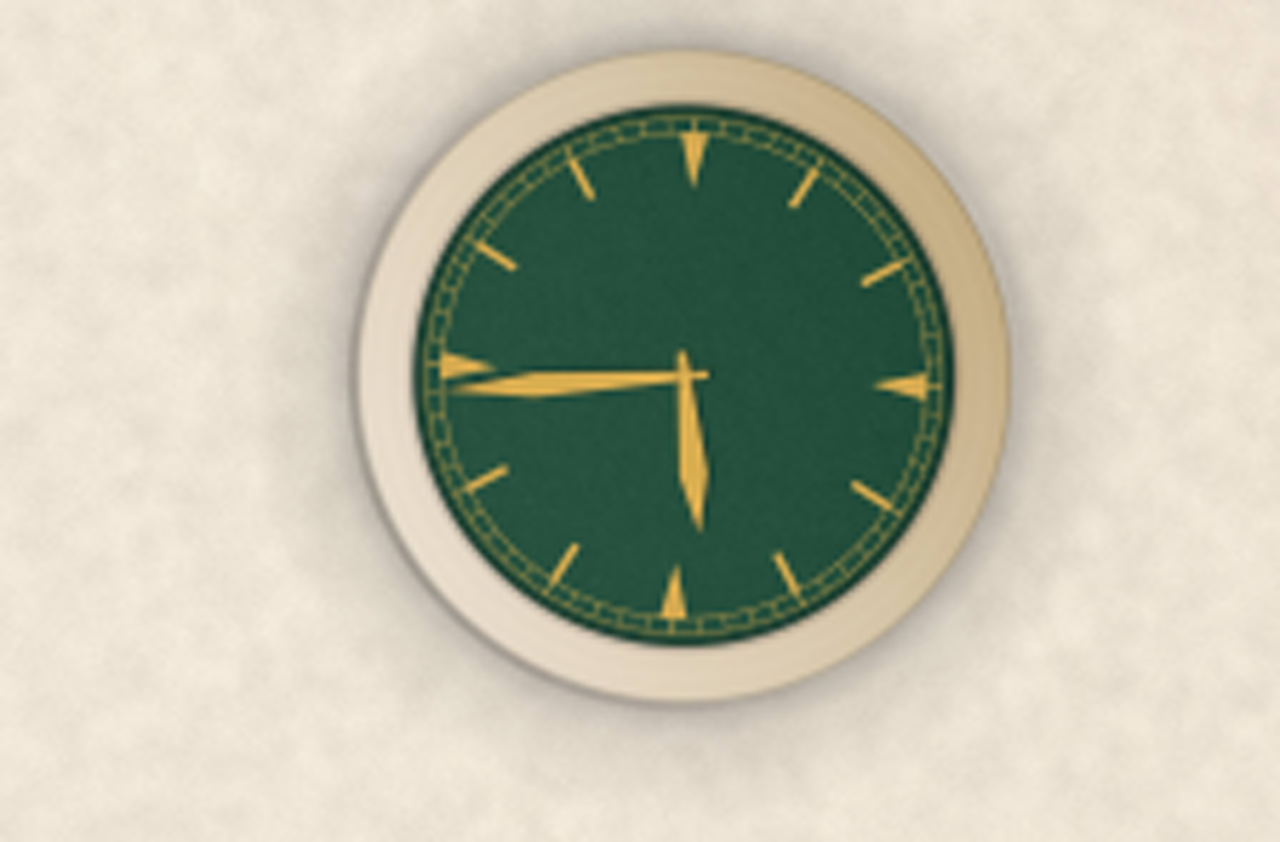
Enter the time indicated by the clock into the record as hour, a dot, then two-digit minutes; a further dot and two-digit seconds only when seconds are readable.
5.44
